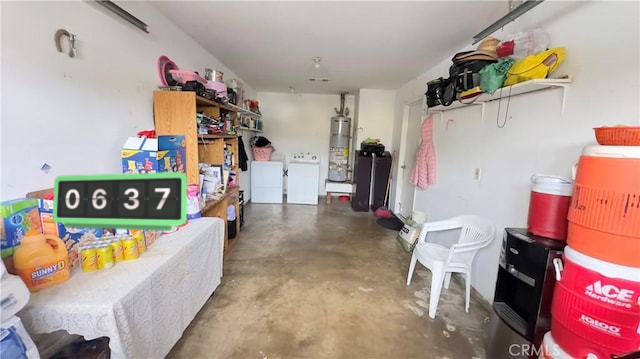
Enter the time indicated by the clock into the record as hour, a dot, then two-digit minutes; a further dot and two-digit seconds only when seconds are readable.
6.37
